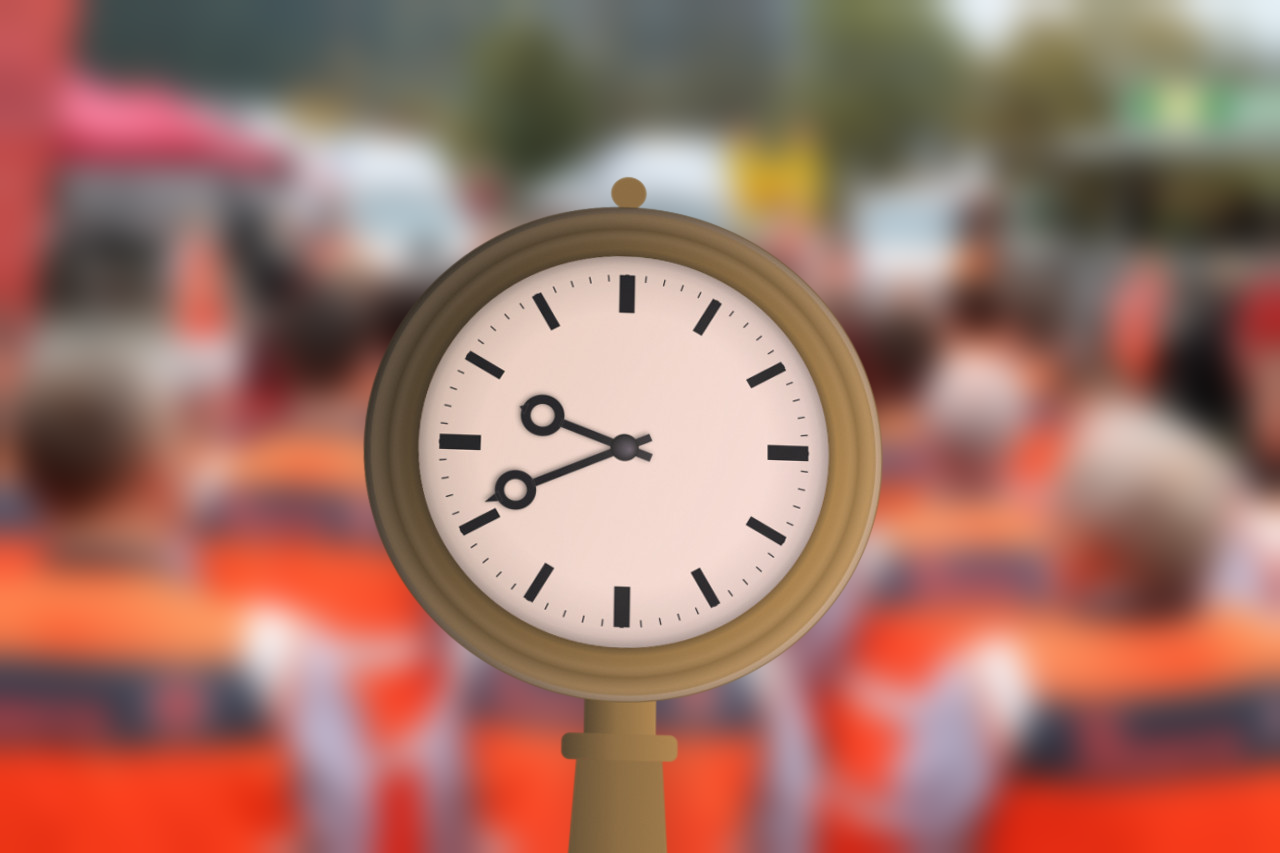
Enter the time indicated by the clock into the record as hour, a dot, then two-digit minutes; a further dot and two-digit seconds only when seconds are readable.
9.41
